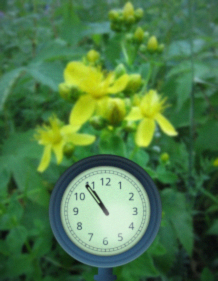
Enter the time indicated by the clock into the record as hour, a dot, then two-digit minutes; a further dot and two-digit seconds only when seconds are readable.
10.54
